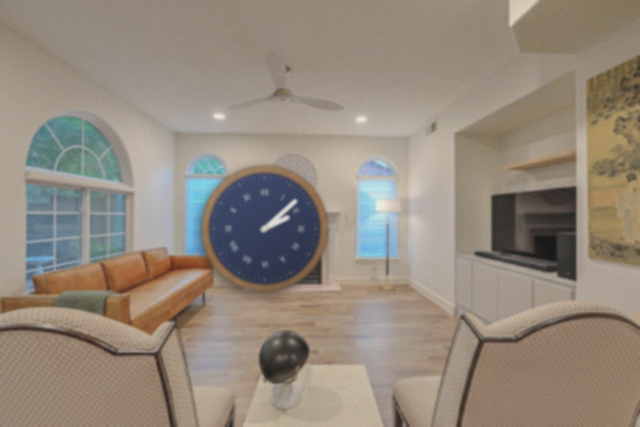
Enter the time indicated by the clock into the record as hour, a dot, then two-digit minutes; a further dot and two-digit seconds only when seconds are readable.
2.08
